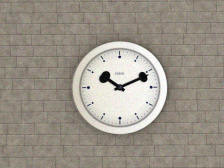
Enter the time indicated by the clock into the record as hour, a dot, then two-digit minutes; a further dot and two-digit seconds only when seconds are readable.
10.11
